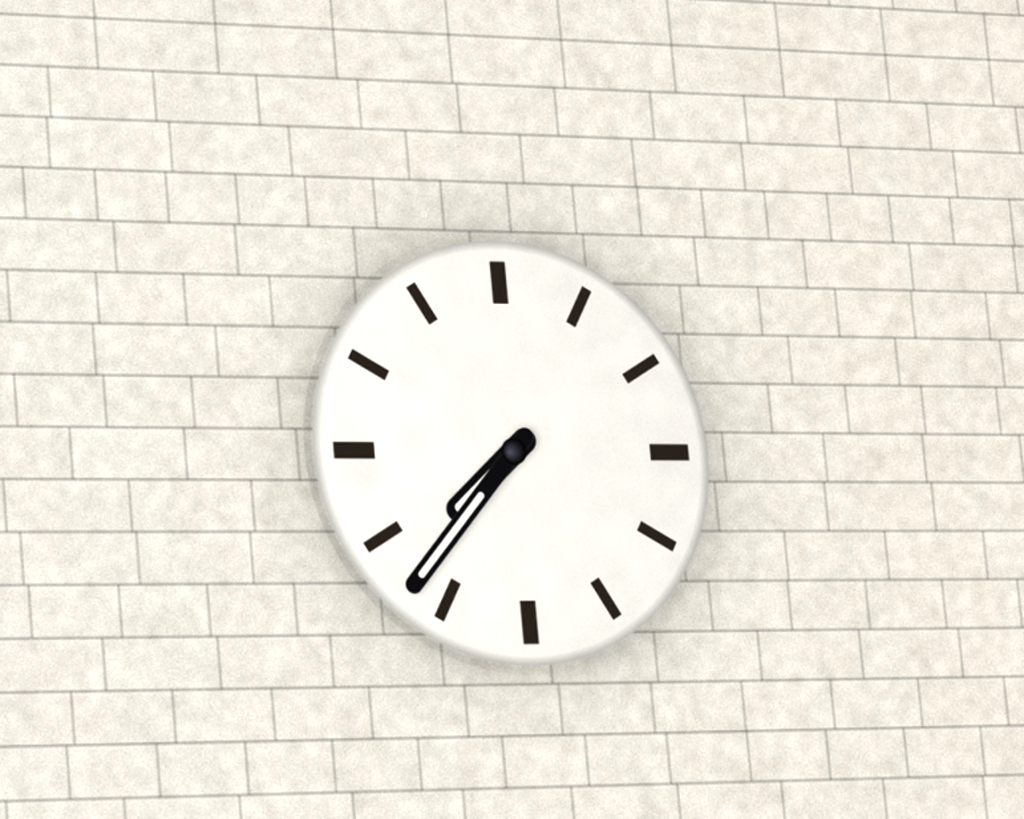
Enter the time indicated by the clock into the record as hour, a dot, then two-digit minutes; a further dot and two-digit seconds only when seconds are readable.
7.37
